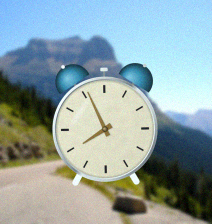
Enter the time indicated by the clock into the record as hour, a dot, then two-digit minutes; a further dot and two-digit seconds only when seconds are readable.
7.56
